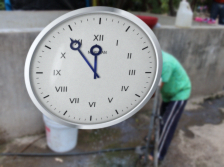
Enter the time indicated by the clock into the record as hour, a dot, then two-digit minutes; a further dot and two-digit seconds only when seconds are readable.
11.54
